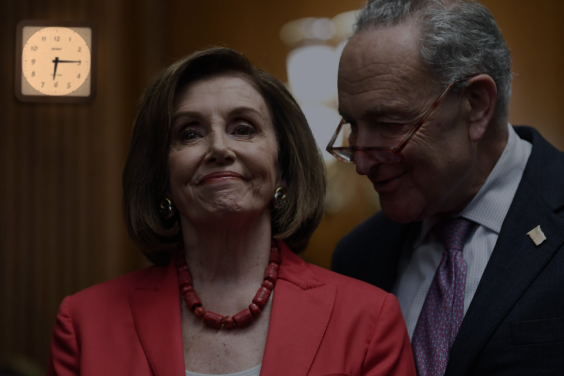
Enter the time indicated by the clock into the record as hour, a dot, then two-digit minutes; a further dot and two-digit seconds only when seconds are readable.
6.15
